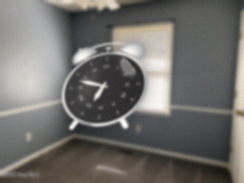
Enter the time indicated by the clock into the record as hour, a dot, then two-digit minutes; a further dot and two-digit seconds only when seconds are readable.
6.48
